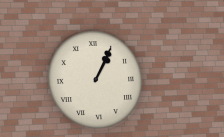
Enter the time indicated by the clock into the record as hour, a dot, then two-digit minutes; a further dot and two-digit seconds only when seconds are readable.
1.05
